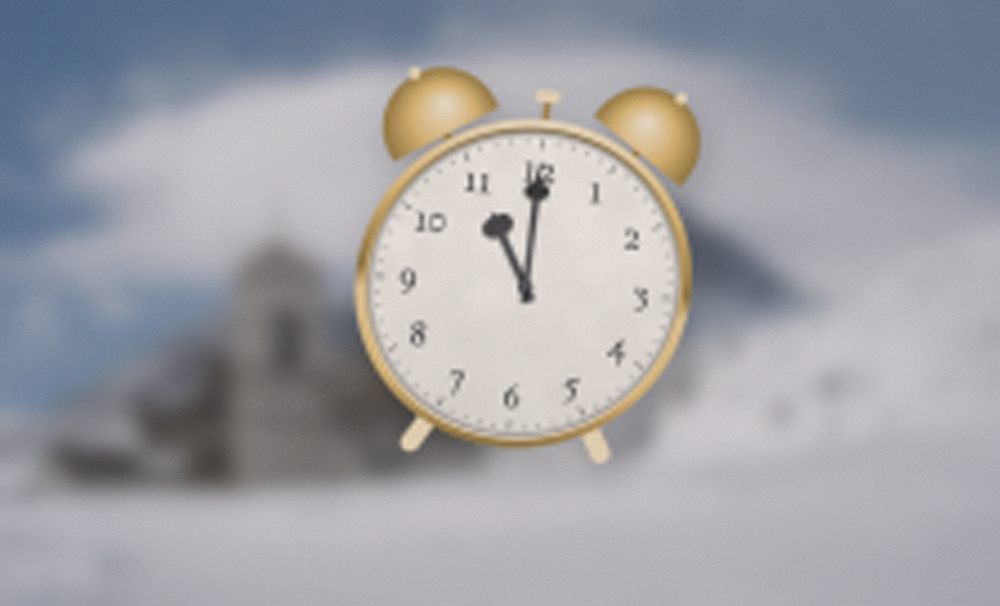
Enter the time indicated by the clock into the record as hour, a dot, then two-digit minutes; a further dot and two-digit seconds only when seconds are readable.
11.00
